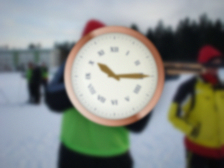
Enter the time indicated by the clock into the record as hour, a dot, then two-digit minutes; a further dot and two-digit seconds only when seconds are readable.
10.15
